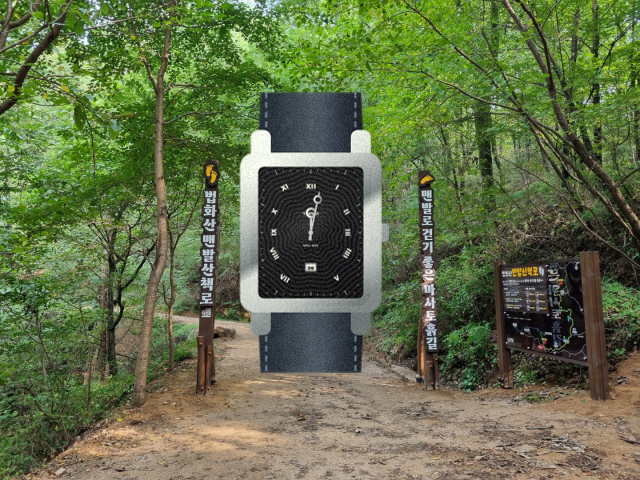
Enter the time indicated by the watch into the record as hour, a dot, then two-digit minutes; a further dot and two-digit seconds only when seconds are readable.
12.02
